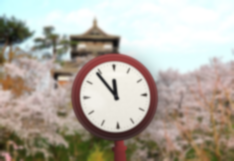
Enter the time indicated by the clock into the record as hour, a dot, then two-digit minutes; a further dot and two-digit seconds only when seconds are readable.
11.54
